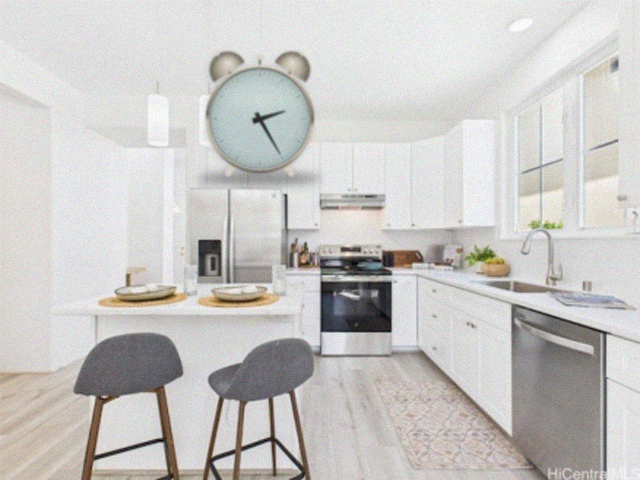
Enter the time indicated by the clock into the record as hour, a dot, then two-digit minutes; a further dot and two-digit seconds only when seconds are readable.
2.25
